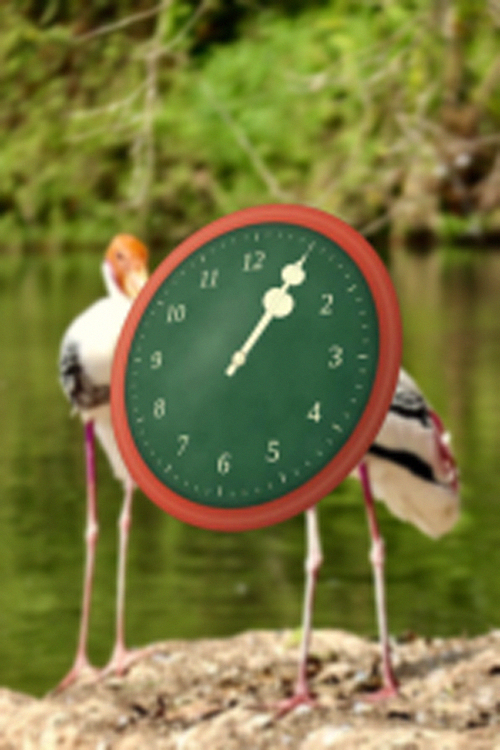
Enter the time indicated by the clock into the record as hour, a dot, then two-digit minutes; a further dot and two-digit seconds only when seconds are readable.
1.05
